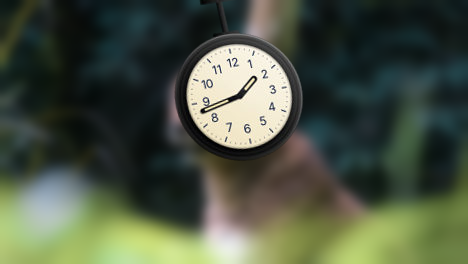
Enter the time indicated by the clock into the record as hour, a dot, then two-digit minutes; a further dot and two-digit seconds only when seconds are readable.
1.43
